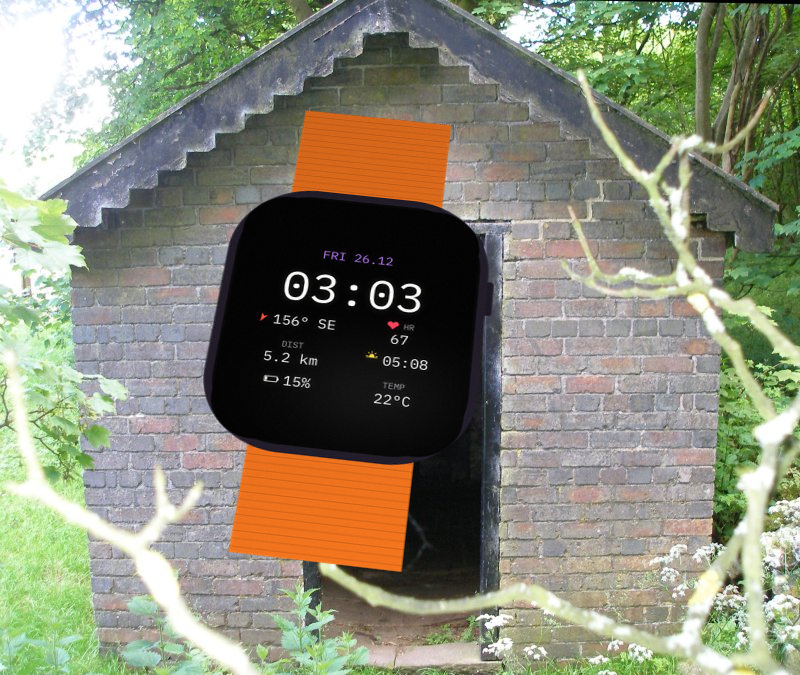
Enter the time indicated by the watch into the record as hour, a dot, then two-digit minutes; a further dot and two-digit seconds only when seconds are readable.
3.03
